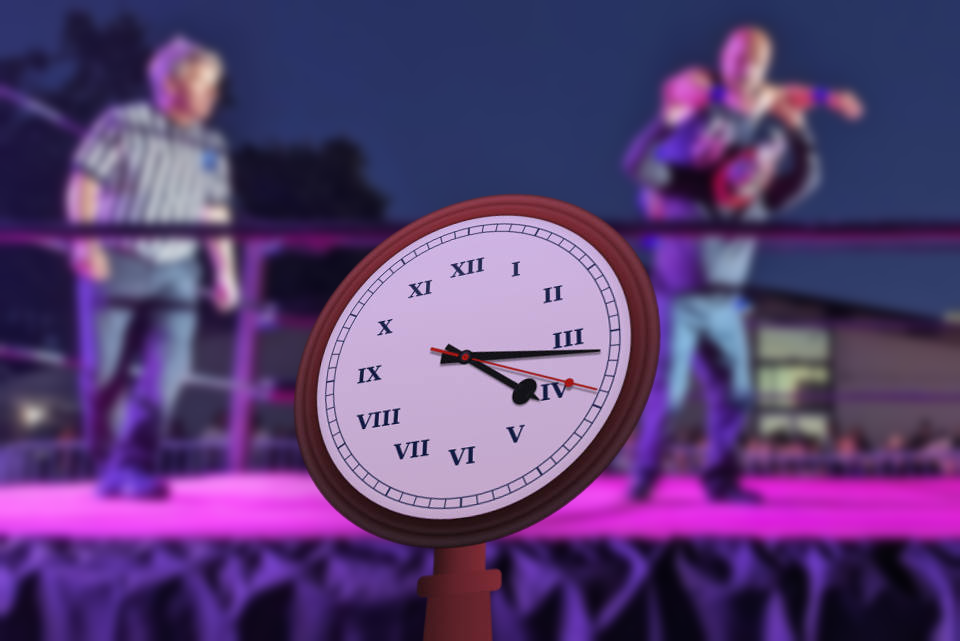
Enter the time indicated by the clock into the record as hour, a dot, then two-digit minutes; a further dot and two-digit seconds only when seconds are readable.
4.16.19
